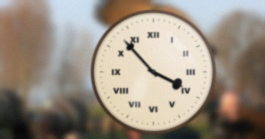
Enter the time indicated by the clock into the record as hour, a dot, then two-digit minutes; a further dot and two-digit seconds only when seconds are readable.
3.53
